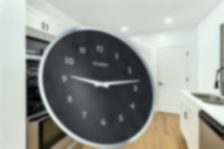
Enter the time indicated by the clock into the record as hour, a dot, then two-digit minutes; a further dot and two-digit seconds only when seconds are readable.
9.13
